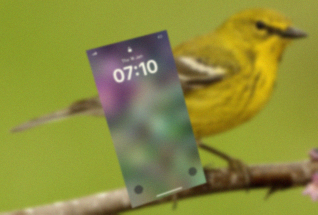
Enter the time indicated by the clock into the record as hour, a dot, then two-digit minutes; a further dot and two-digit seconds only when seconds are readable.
7.10
